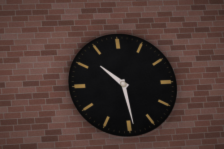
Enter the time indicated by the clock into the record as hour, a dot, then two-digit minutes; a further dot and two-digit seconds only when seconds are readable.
10.29
